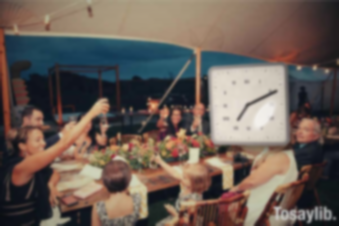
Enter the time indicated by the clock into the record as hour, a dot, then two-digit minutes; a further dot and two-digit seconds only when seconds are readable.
7.11
